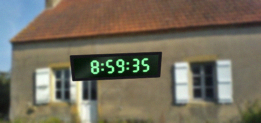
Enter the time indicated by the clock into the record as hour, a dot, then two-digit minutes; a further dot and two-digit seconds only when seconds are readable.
8.59.35
